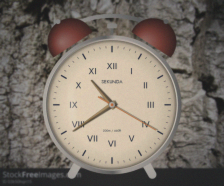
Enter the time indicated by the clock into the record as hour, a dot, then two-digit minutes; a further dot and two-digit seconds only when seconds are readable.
10.39.20
